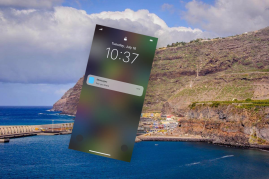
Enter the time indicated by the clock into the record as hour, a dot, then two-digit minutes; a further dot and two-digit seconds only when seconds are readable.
10.37
